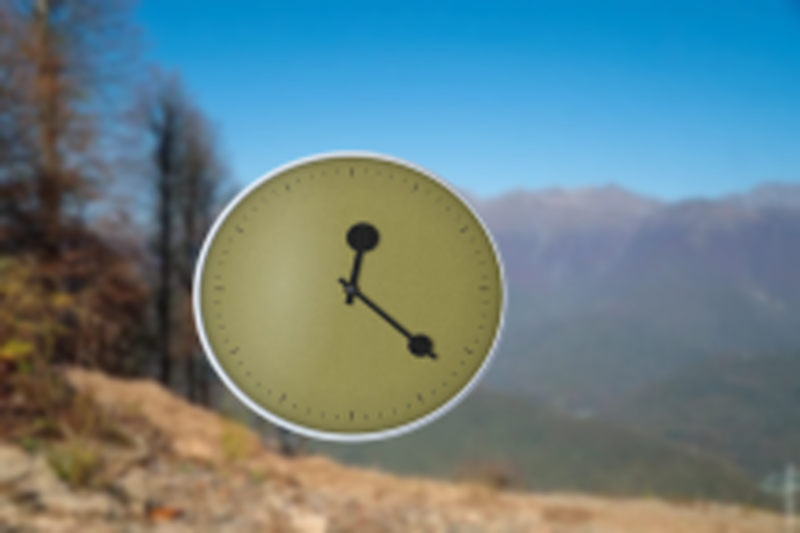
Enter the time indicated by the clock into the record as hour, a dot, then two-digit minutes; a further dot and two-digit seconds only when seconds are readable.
12.22
